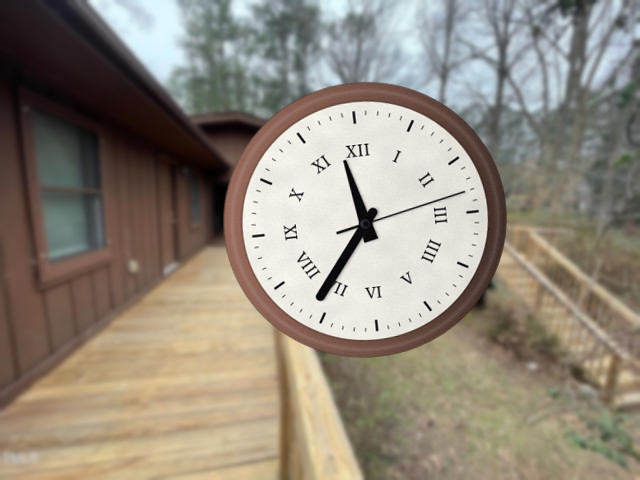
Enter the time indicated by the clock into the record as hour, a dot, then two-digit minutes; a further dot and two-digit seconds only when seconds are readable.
11.36.13
